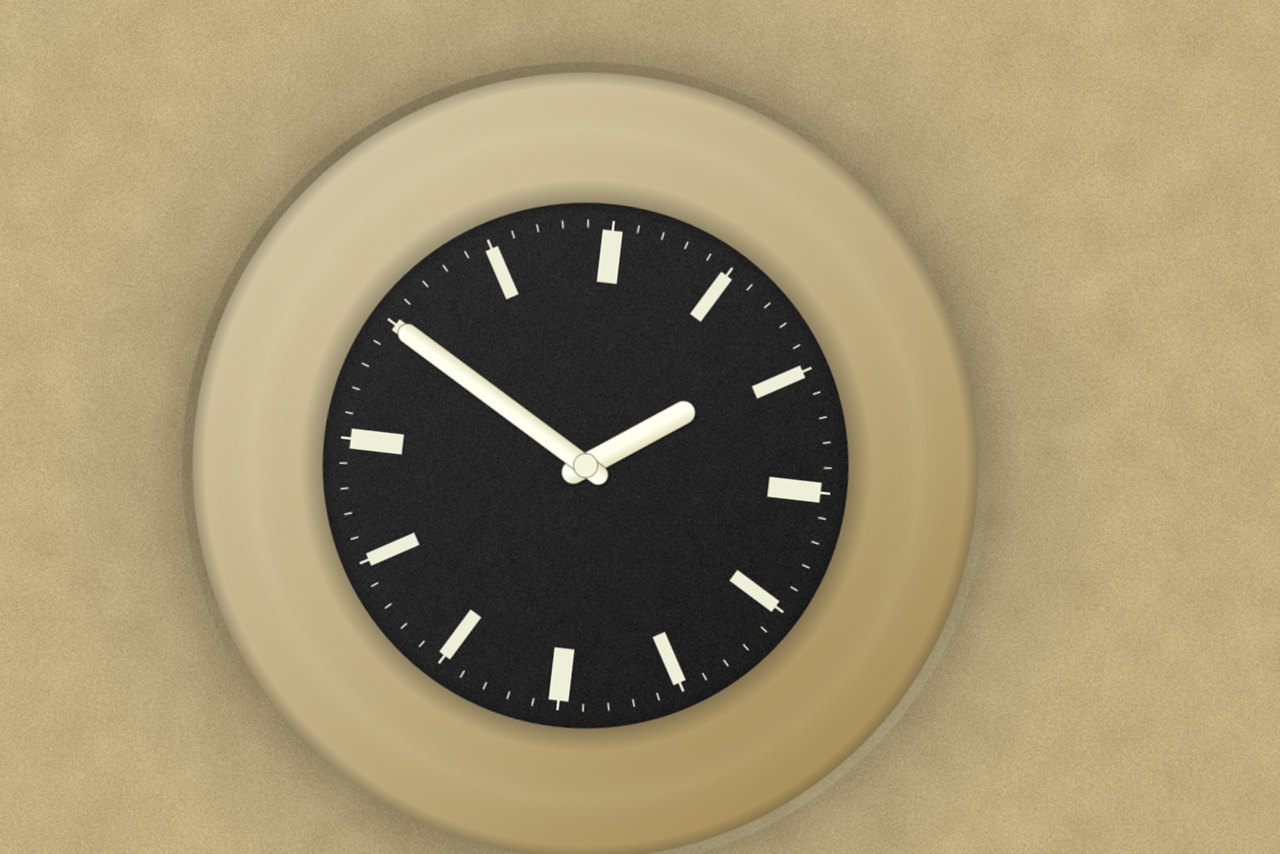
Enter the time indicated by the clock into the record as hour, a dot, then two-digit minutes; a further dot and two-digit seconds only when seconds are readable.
1.50
